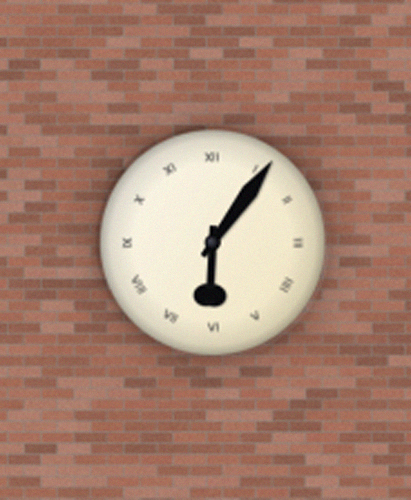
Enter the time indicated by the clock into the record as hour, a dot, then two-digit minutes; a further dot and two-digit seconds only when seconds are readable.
6.06
